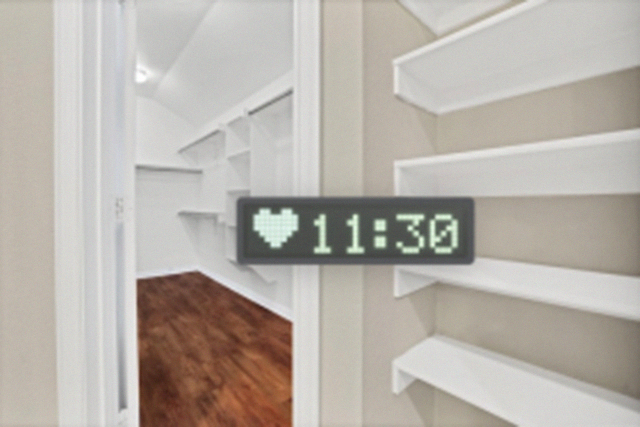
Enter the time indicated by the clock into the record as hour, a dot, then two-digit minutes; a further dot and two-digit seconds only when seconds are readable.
11.30
